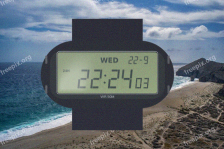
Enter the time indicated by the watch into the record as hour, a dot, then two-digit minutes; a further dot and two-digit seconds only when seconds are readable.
22.24.03
